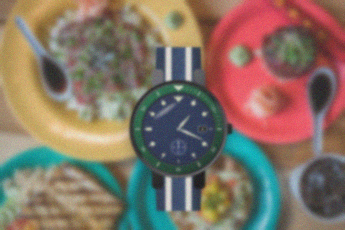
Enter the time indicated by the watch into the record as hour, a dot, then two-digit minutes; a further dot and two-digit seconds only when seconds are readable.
1.19
